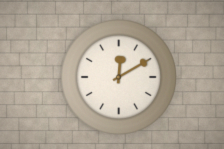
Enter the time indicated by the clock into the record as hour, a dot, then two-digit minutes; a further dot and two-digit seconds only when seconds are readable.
12.10
